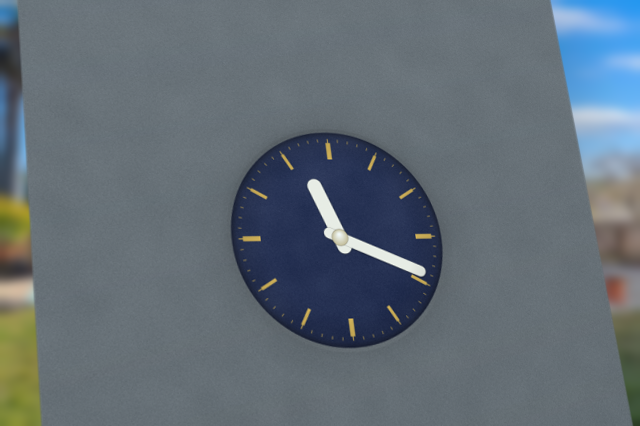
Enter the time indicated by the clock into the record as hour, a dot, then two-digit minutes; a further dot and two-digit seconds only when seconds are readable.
11.19
